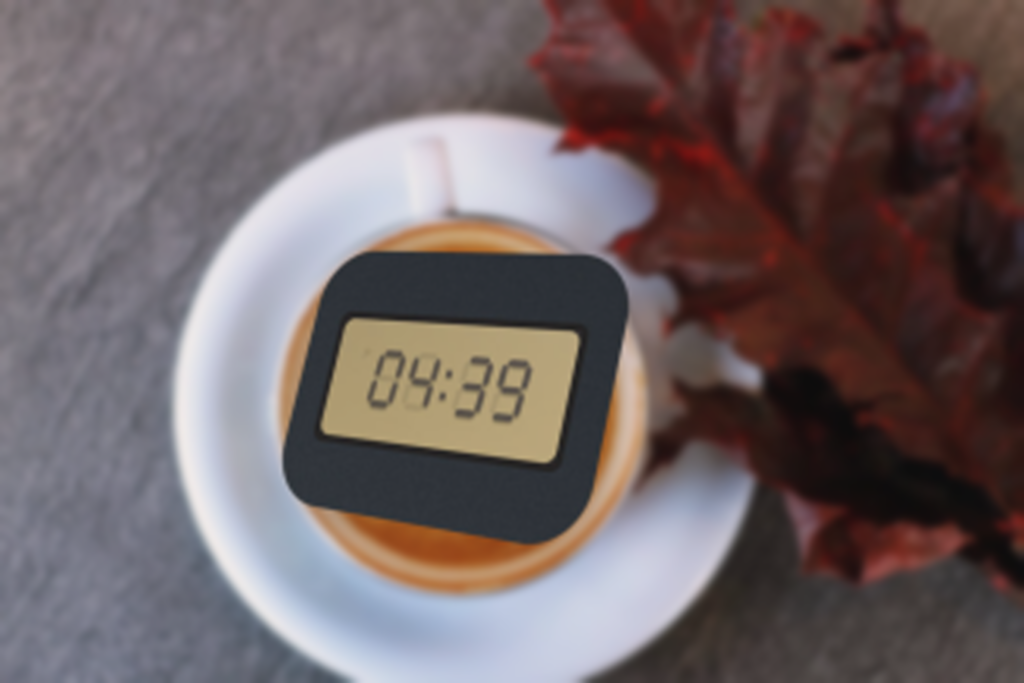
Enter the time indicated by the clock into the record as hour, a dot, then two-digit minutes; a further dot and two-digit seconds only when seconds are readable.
4.39
